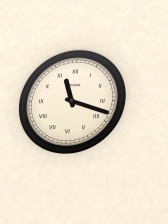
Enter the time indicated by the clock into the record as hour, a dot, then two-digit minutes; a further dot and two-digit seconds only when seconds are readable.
11.18
